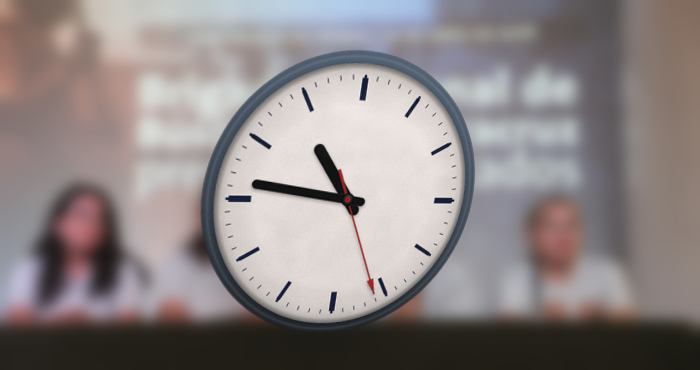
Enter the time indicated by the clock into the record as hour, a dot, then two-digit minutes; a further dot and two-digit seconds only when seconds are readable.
10.46.26
